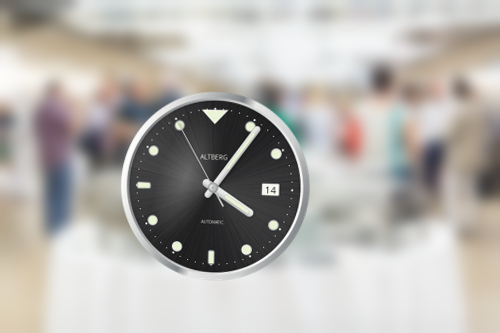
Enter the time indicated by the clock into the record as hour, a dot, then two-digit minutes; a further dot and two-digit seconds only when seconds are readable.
4.05.55
